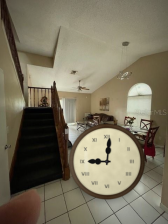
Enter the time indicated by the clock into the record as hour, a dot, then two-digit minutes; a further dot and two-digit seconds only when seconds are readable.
9.01
